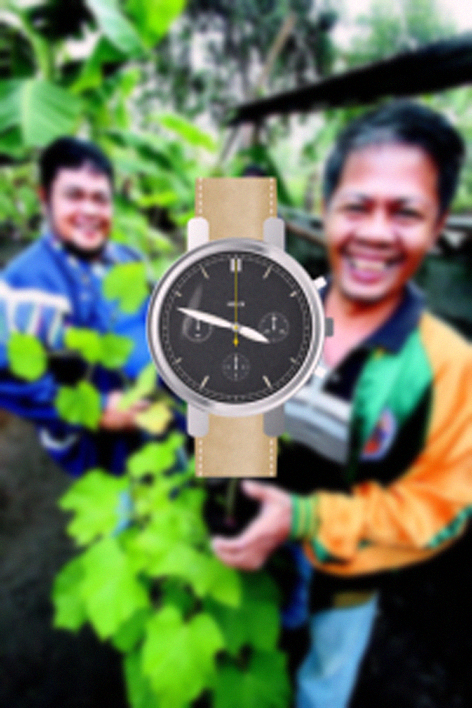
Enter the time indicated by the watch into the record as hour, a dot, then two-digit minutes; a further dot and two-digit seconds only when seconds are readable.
3.48
